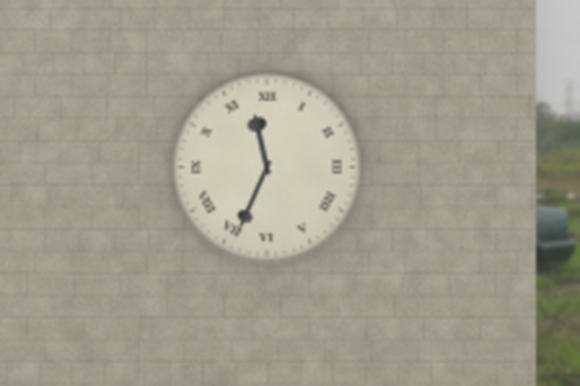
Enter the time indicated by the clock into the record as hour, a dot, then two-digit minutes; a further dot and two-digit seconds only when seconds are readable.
11.34
